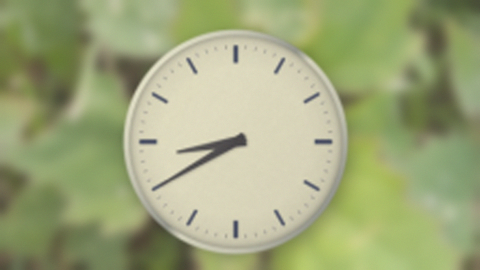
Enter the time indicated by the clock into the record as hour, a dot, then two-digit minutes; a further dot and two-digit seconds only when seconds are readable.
8.40
